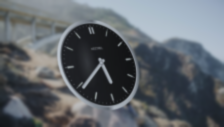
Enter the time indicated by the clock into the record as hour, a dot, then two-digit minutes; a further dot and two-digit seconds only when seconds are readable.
5.39
